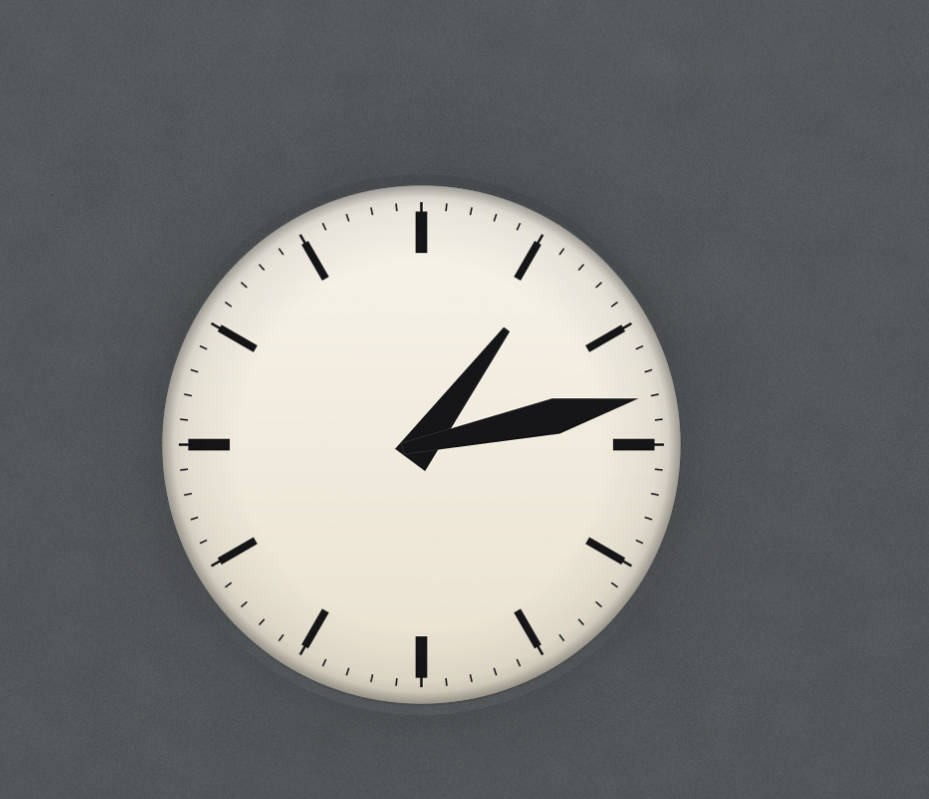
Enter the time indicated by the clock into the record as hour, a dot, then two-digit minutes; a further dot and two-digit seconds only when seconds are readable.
1.13
